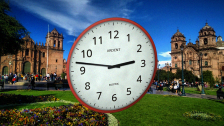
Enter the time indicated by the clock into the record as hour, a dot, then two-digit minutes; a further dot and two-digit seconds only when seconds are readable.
2.47
